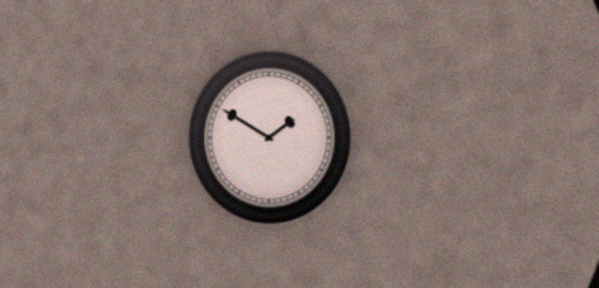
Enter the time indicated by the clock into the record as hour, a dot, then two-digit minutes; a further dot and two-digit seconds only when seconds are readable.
1.50
